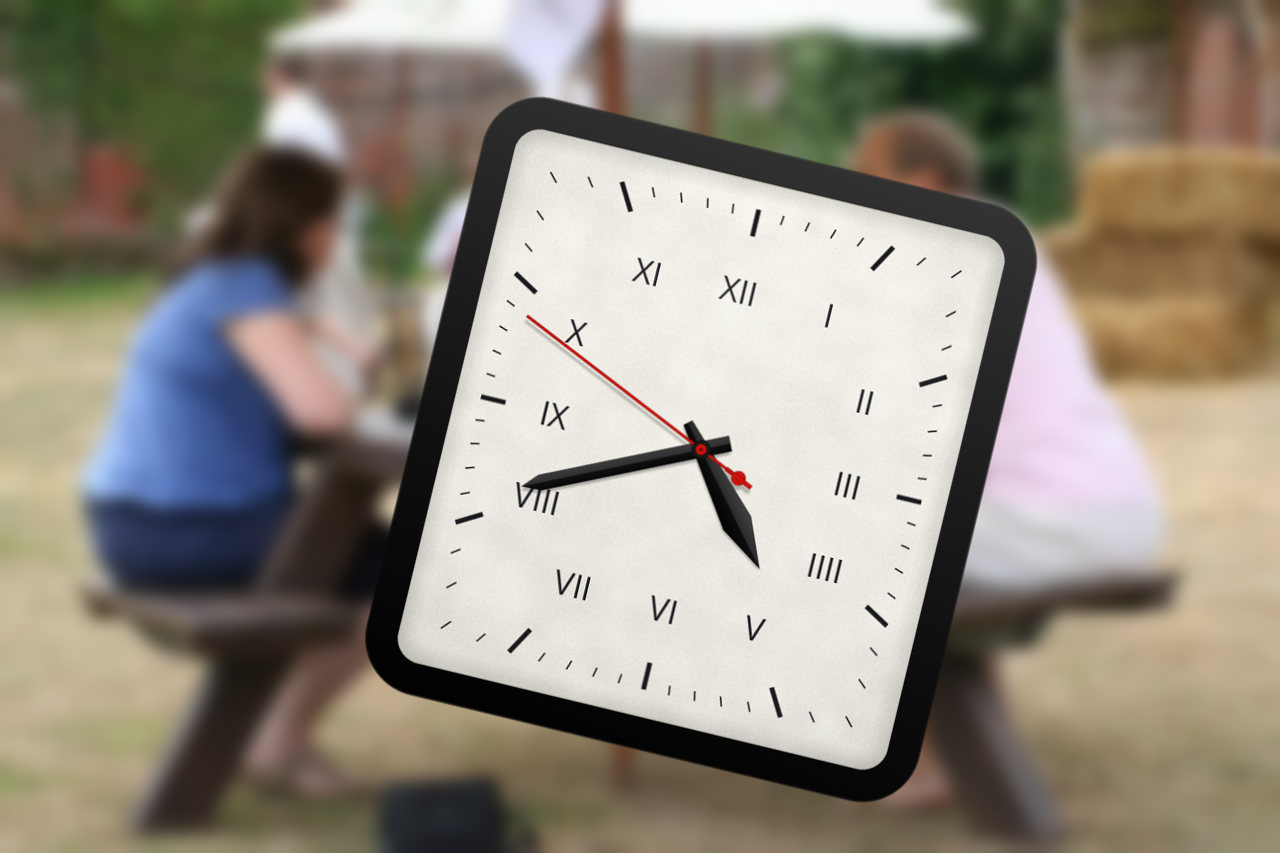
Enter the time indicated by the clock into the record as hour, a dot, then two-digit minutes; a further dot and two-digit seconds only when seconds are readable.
4.40.49
